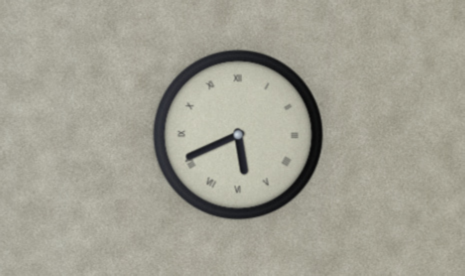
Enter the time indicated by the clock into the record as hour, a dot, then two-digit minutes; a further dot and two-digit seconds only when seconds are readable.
5.41
